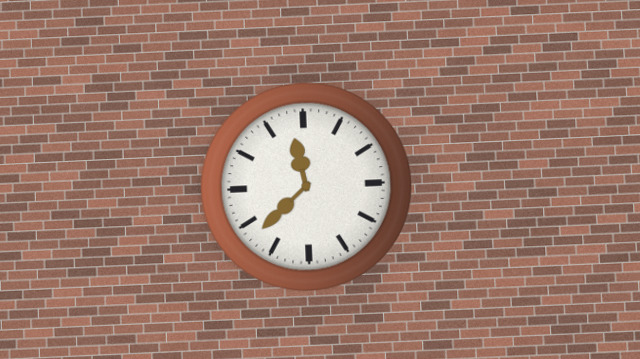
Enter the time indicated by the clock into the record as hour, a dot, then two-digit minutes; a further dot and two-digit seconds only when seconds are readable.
11.38
